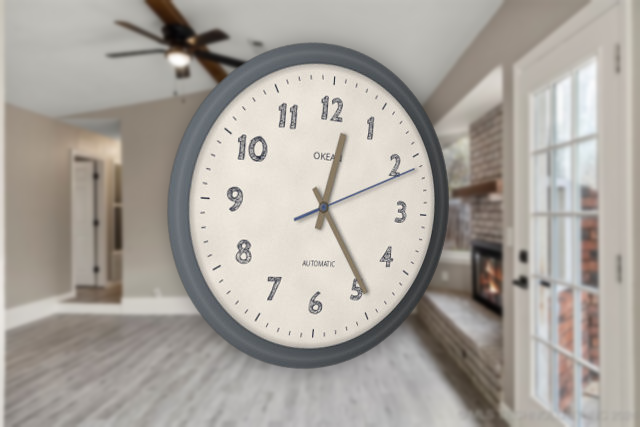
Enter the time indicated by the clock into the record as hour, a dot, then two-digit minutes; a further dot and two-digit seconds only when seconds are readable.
12.24.11
